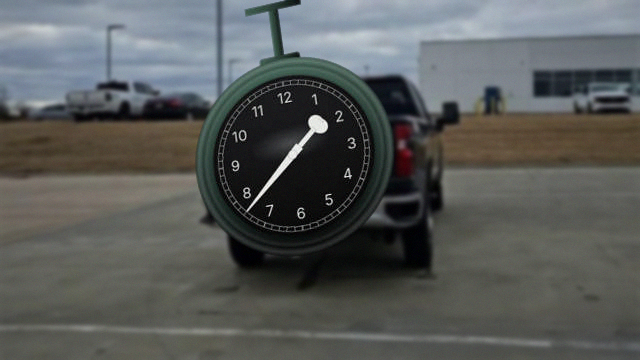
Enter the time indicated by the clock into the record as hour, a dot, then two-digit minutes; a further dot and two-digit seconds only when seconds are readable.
1.38
